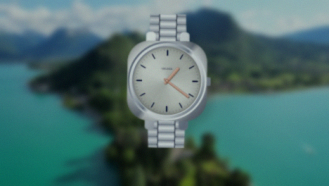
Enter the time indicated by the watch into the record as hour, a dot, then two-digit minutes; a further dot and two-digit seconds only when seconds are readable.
1.21
